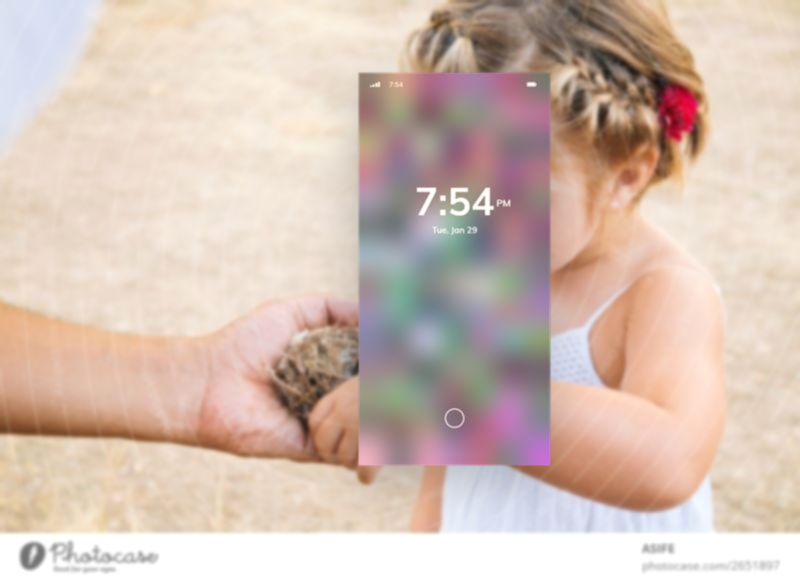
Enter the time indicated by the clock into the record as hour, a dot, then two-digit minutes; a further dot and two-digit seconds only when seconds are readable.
7.54
